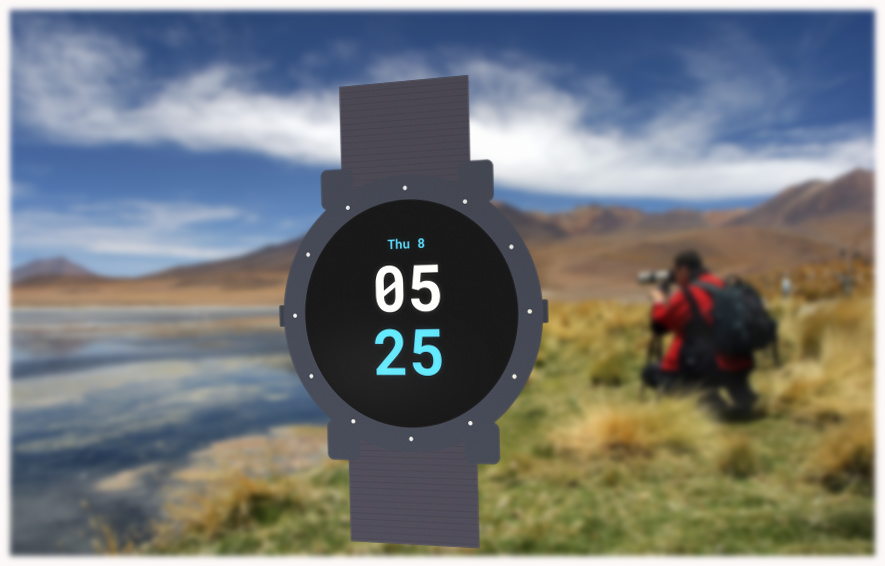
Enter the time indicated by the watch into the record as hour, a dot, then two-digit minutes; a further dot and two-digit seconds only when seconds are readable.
5.25
